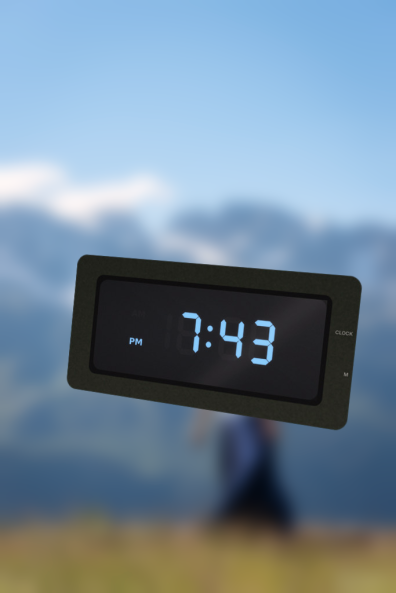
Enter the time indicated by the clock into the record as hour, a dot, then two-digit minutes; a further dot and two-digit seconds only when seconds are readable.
7.43
